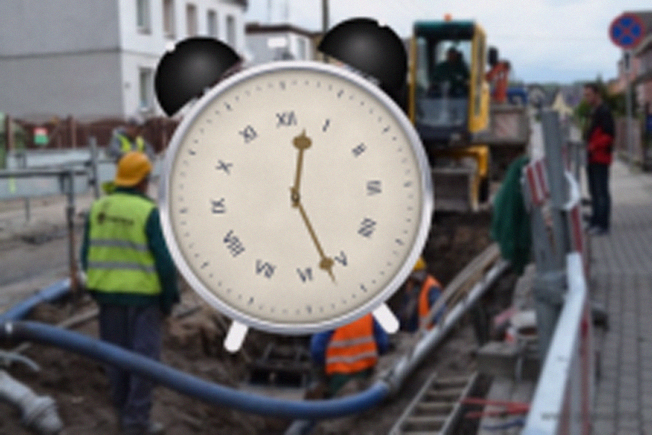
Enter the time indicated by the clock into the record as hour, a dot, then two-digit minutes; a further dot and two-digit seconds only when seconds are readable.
12.27
